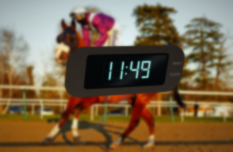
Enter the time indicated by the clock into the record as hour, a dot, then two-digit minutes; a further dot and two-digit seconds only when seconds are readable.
11.49
